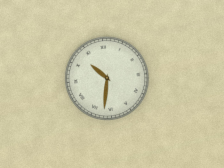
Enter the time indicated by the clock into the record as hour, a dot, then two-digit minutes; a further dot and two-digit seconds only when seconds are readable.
10.32
